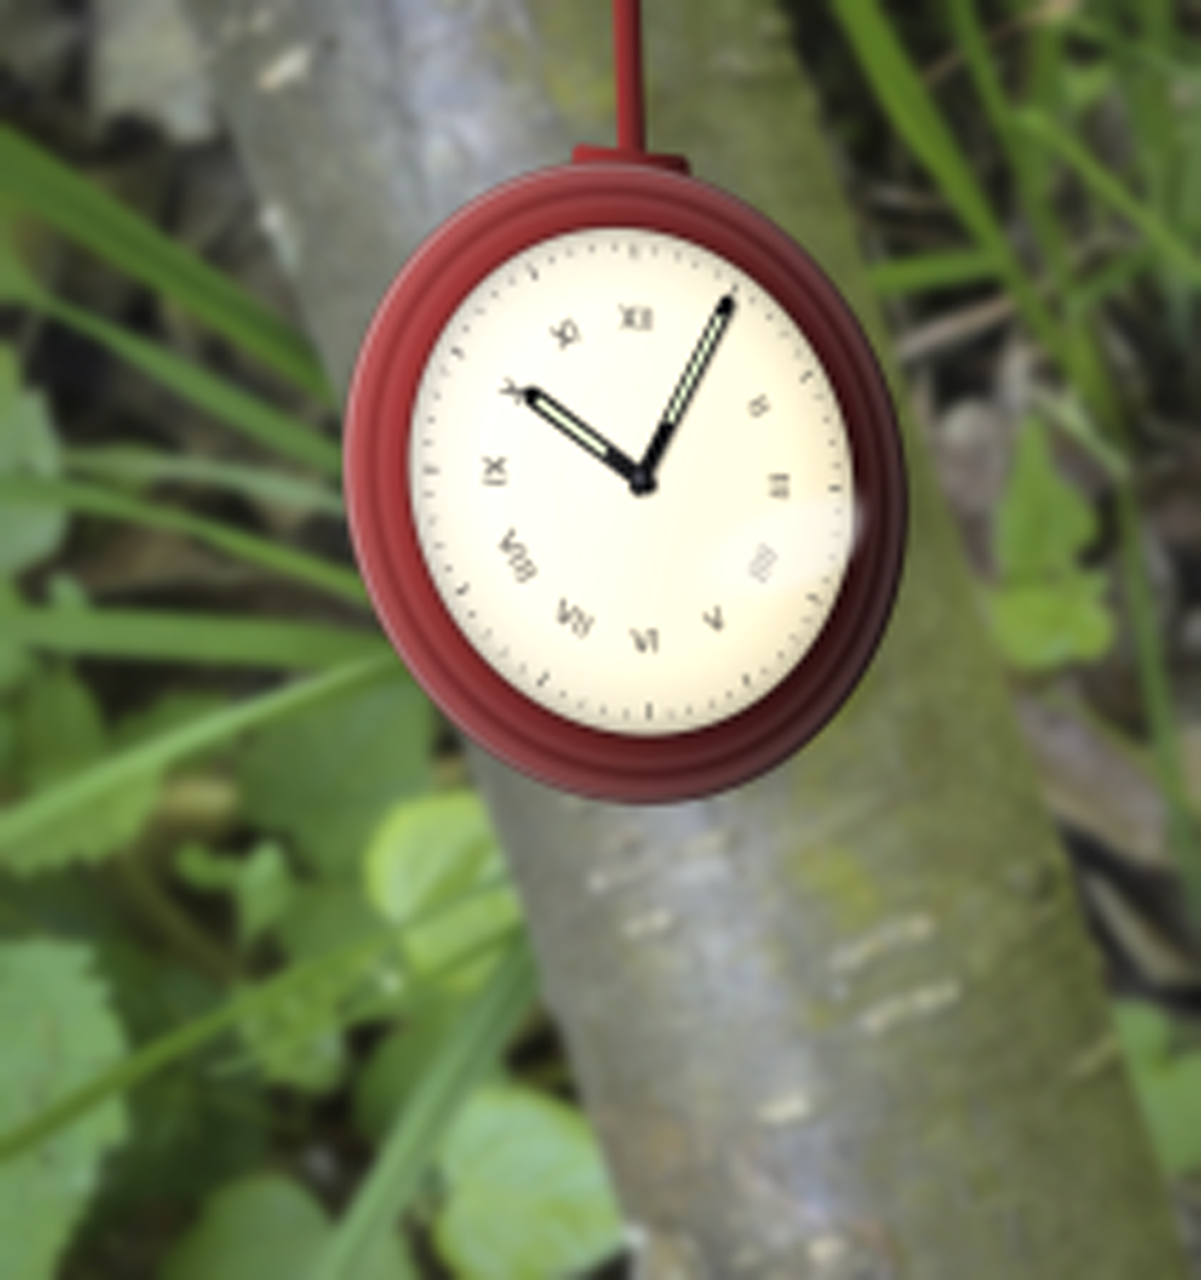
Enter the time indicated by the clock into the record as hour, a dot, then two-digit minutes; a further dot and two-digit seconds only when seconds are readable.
10.05
